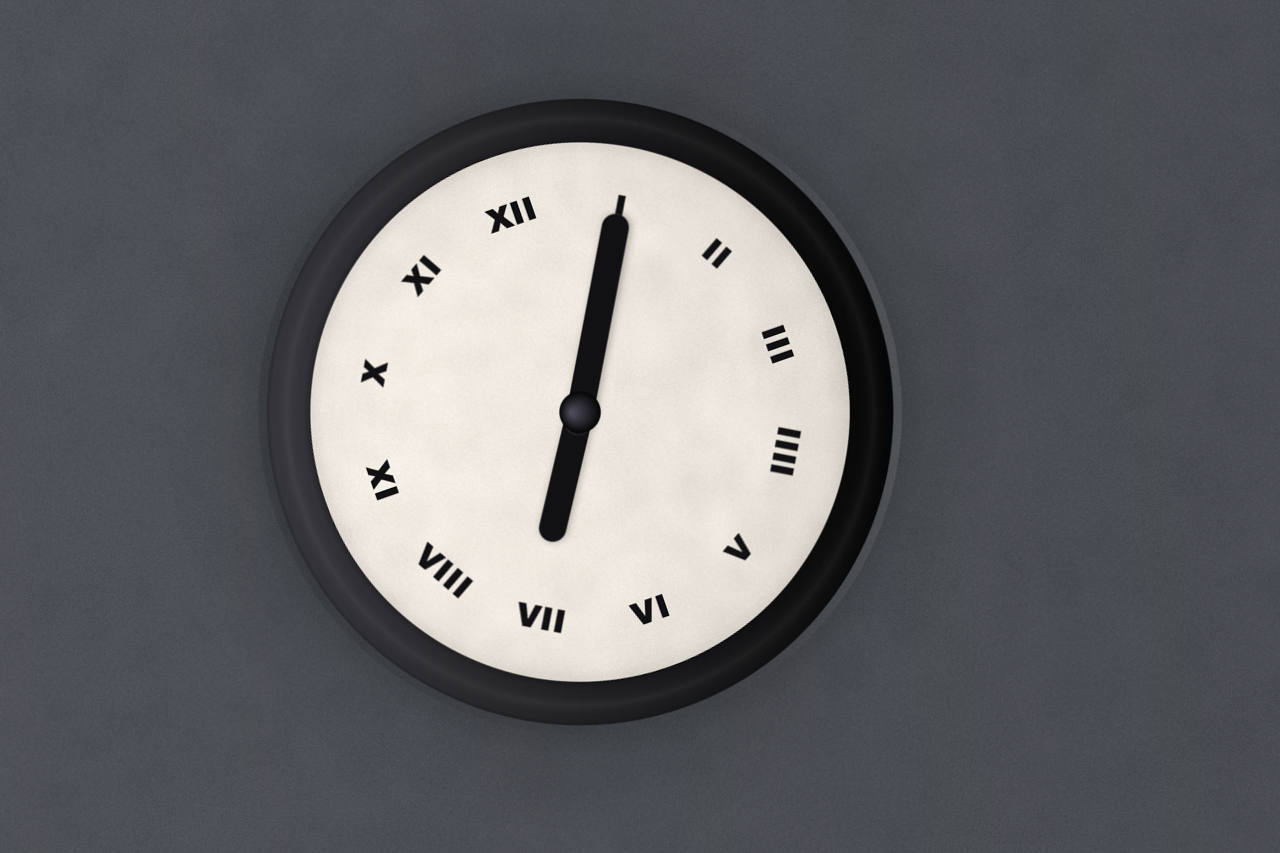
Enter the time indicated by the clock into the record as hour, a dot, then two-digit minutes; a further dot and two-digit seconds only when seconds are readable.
7.05
